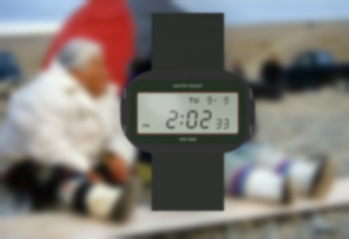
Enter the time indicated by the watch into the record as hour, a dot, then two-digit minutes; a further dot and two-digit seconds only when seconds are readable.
2.02
